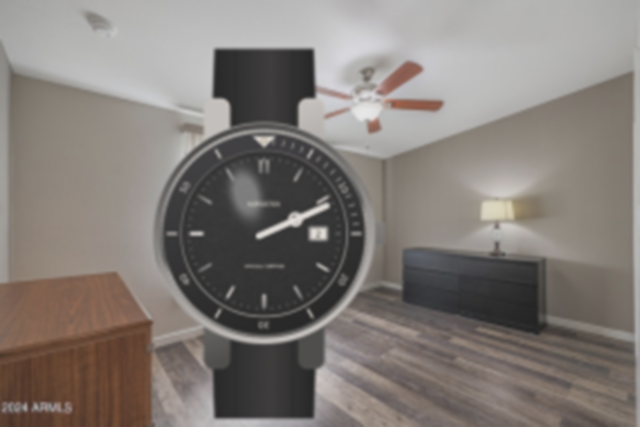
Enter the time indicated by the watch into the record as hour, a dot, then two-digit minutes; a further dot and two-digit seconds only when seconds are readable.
2.11
